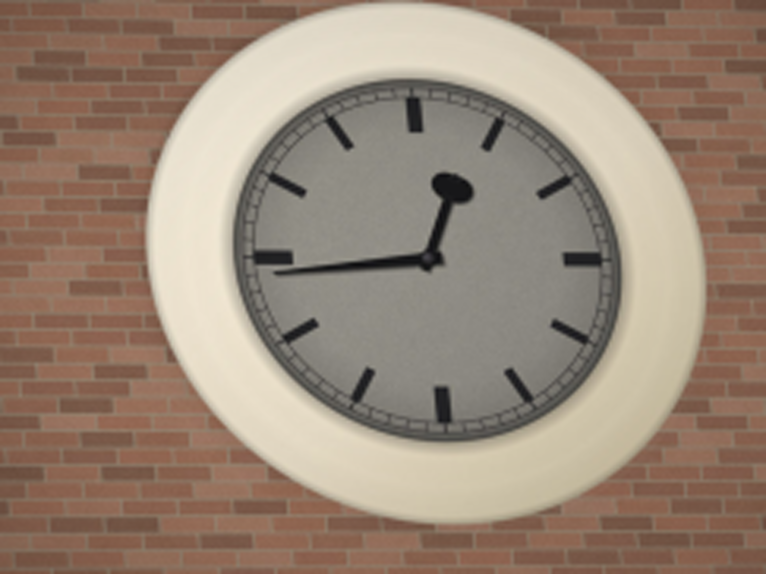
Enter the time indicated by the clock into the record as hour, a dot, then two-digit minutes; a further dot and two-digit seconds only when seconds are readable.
12.44
